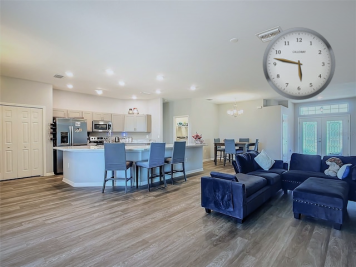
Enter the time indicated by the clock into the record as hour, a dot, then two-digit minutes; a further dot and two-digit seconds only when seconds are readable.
5.47
